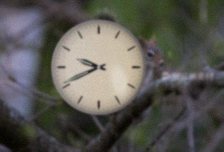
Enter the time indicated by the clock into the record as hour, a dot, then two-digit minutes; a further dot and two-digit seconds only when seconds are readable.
9.41
